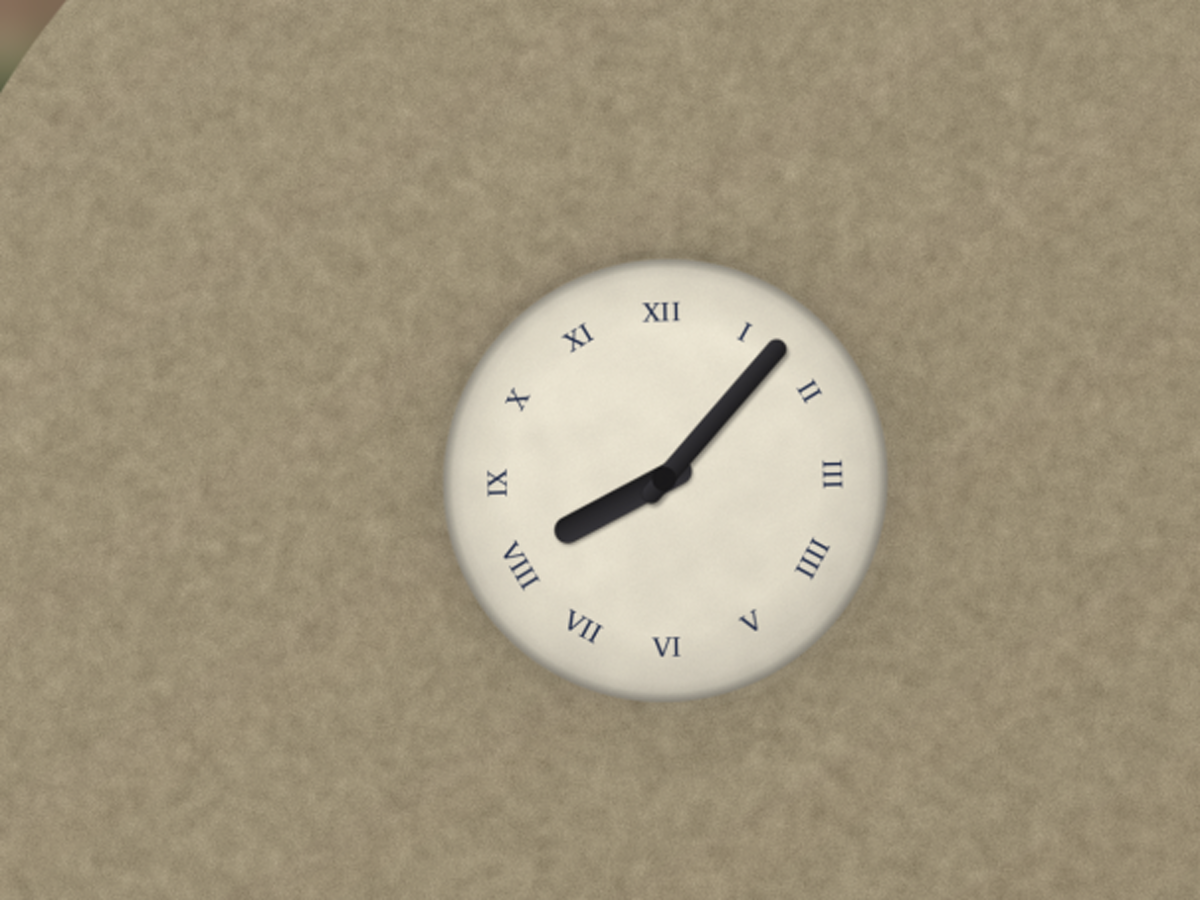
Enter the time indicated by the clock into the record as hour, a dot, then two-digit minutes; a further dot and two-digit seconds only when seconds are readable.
8.07
